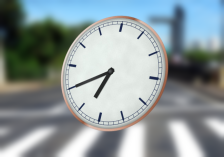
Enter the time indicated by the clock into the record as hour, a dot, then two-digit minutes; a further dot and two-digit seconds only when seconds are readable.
6.40
